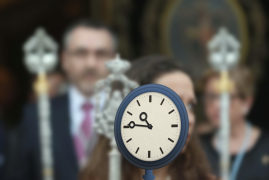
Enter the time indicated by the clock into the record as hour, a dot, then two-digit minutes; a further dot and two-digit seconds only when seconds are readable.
10.46
